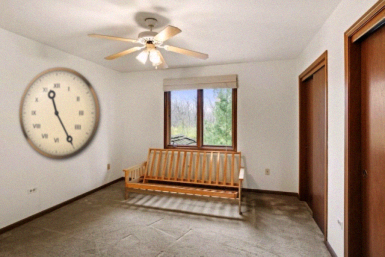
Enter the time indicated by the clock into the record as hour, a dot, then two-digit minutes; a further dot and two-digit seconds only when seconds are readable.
11.25
